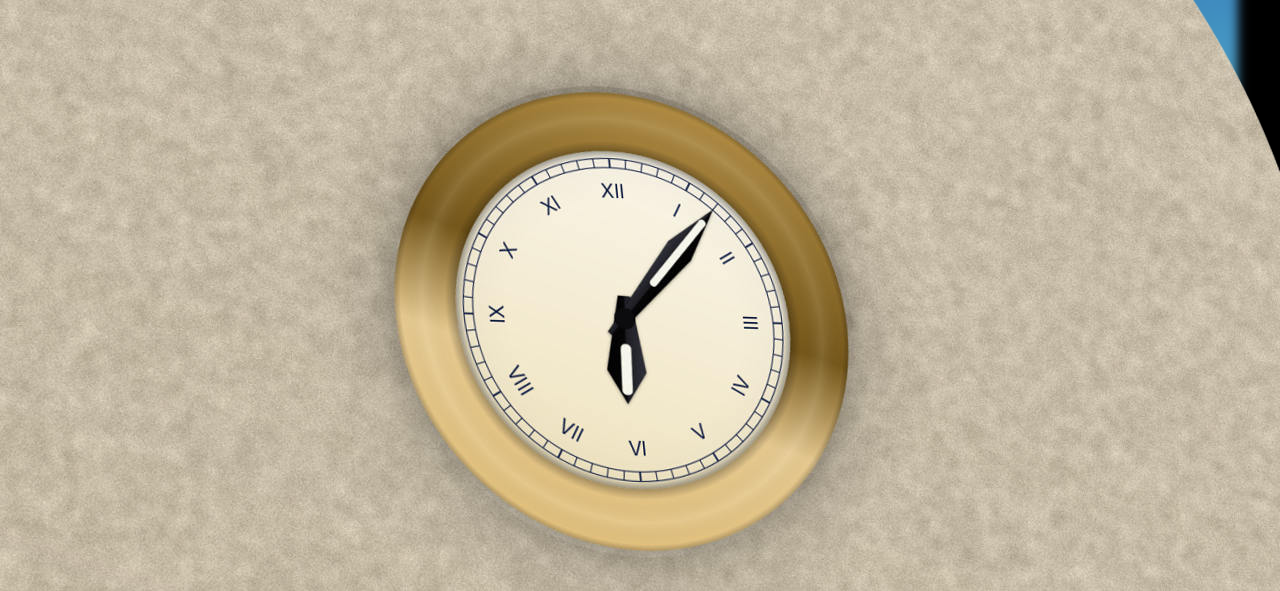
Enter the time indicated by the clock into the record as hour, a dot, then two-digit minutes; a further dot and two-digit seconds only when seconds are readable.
6.07
